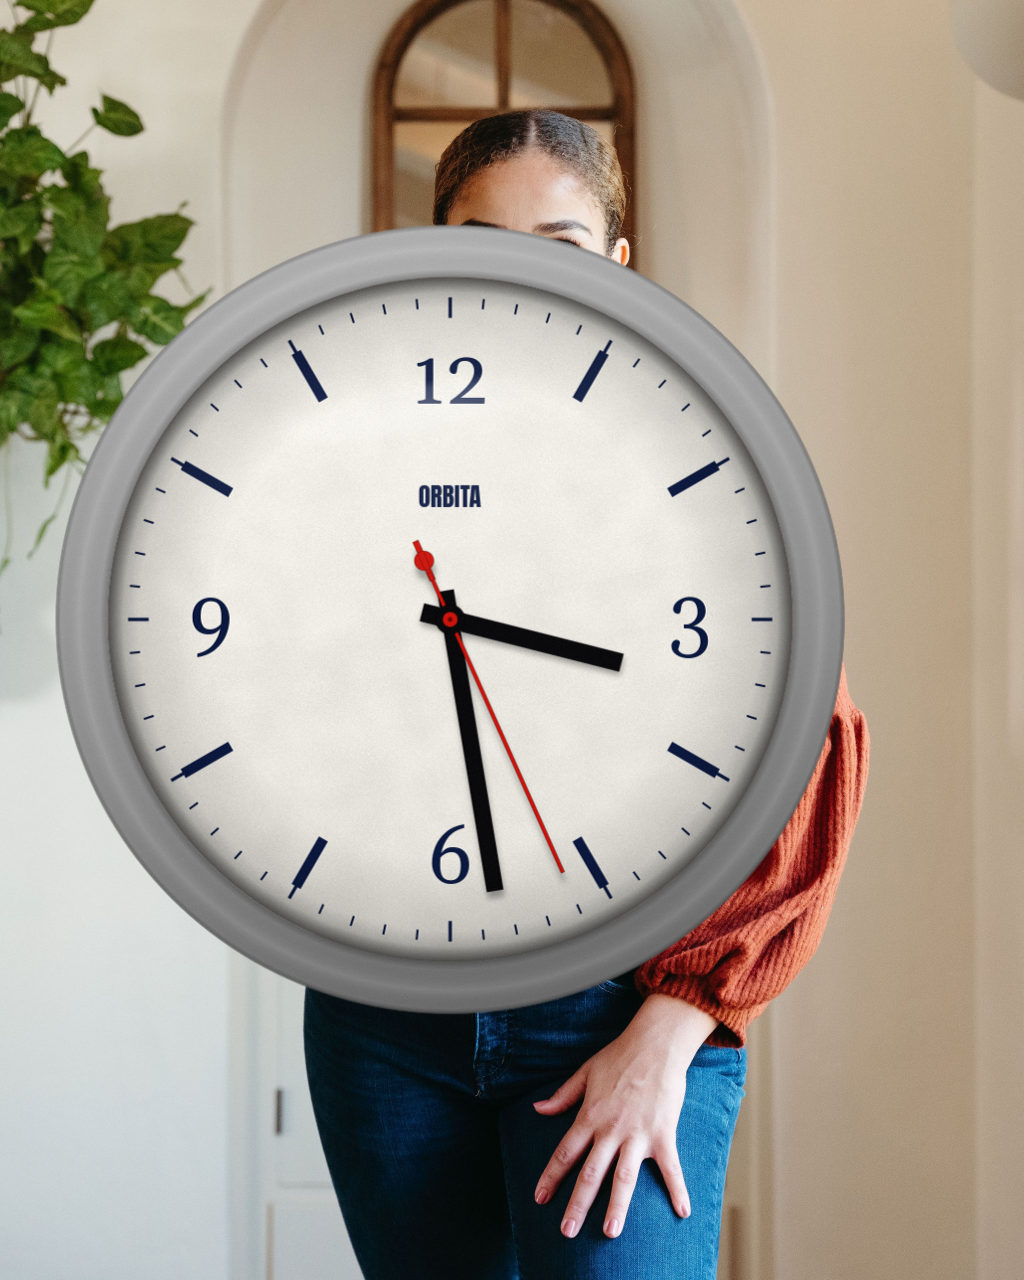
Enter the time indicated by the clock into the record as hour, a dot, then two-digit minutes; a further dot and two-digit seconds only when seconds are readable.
3.28.26
